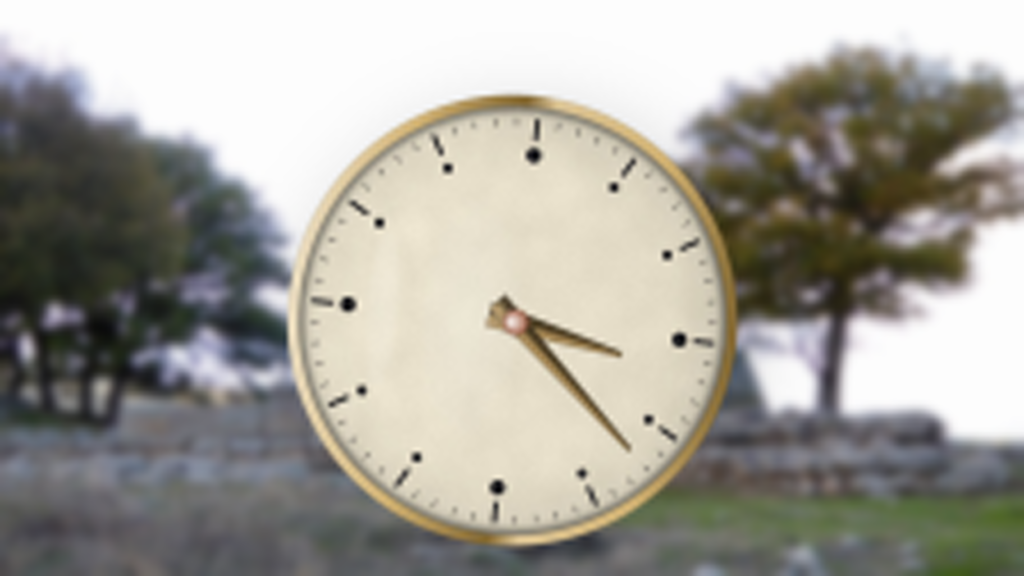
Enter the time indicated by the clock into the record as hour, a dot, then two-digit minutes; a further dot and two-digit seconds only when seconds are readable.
3.22
